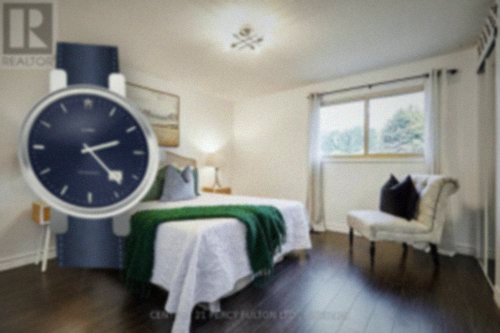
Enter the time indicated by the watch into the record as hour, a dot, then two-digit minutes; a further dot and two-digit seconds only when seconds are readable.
2.23
